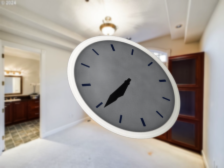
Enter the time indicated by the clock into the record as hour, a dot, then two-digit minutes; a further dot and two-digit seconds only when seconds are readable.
7.39
